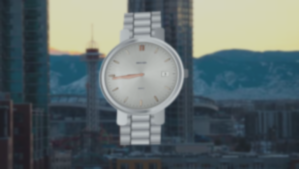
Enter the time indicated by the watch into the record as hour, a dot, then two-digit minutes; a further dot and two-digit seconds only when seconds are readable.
8.44
